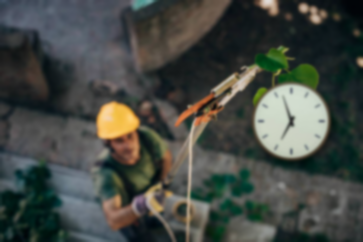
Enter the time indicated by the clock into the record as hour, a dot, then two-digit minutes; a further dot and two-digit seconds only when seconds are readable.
6.57
